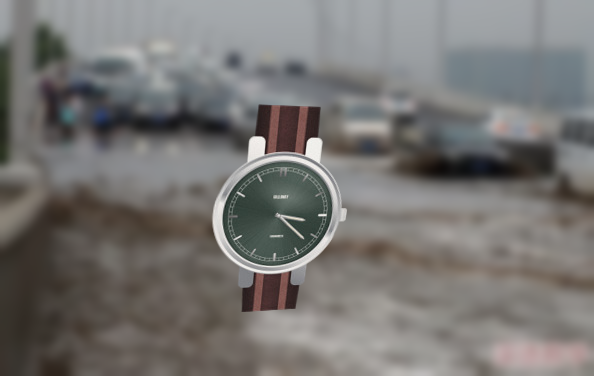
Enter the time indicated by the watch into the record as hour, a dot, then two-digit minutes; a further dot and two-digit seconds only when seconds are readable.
3.22
